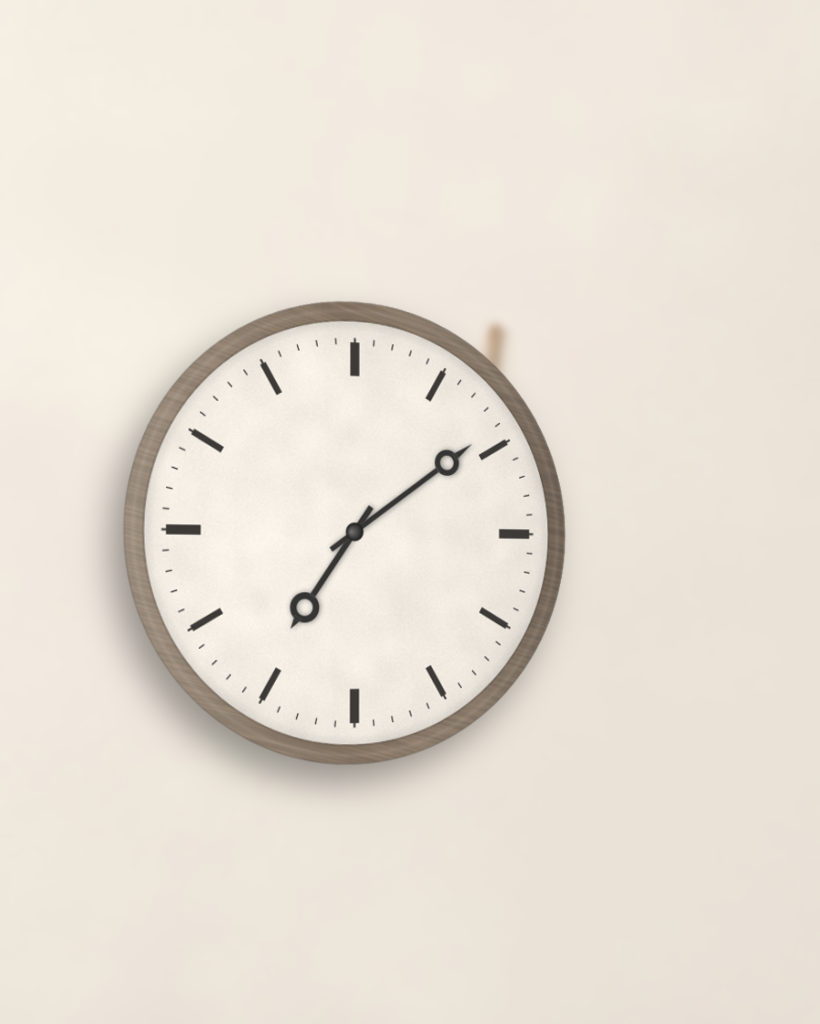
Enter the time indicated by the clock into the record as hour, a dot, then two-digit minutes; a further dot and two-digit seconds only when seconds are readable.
7.09
